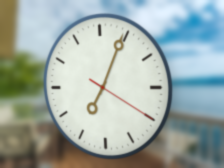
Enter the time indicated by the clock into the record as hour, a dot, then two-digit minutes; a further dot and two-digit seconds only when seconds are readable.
7.04.20
